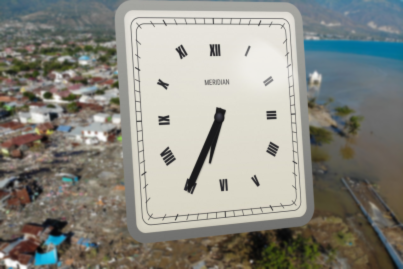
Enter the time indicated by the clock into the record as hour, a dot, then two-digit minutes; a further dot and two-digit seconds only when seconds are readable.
6.35
